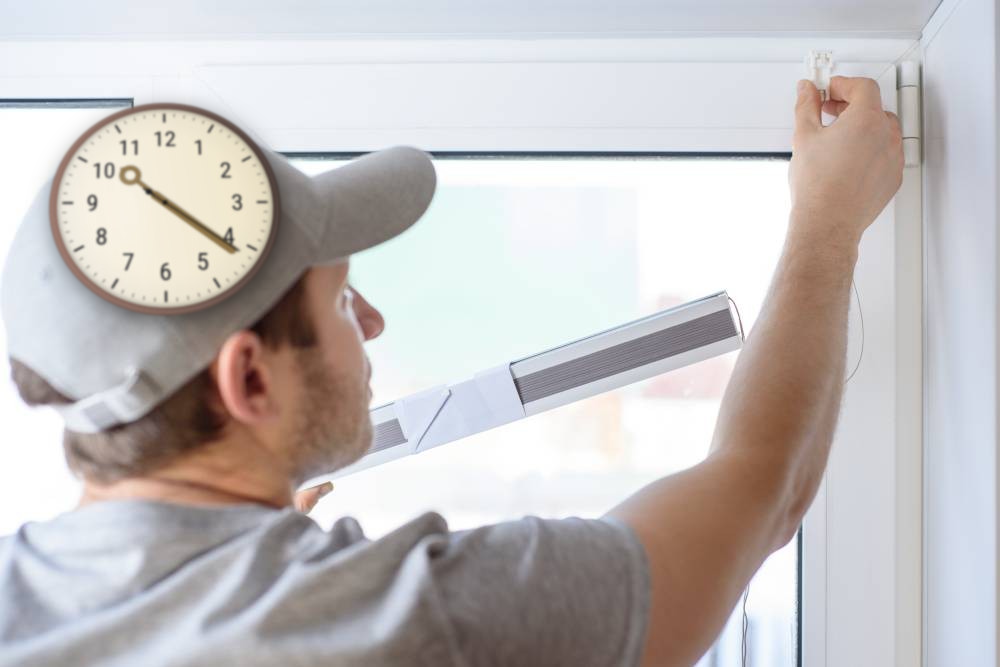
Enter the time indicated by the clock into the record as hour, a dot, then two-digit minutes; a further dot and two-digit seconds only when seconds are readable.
10.21.21
